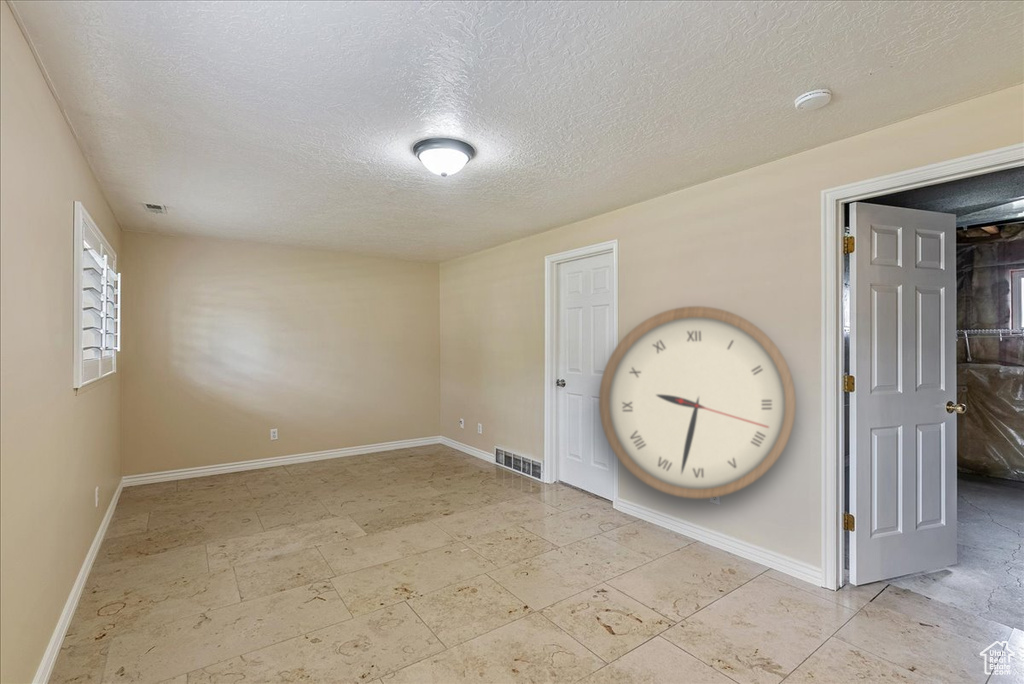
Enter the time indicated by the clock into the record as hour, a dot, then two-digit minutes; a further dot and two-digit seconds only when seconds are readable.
9.32.18
